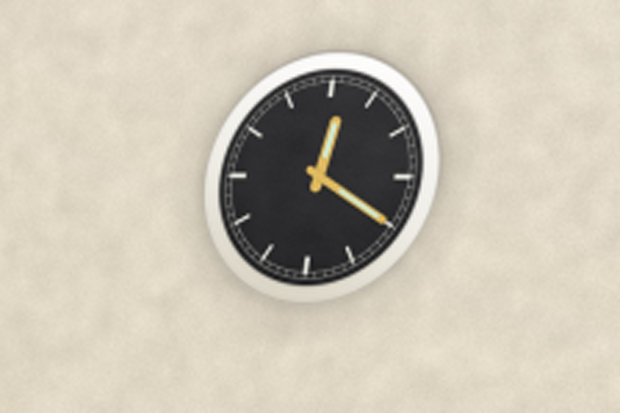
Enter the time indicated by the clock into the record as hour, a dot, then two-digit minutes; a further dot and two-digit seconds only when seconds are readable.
12.20
